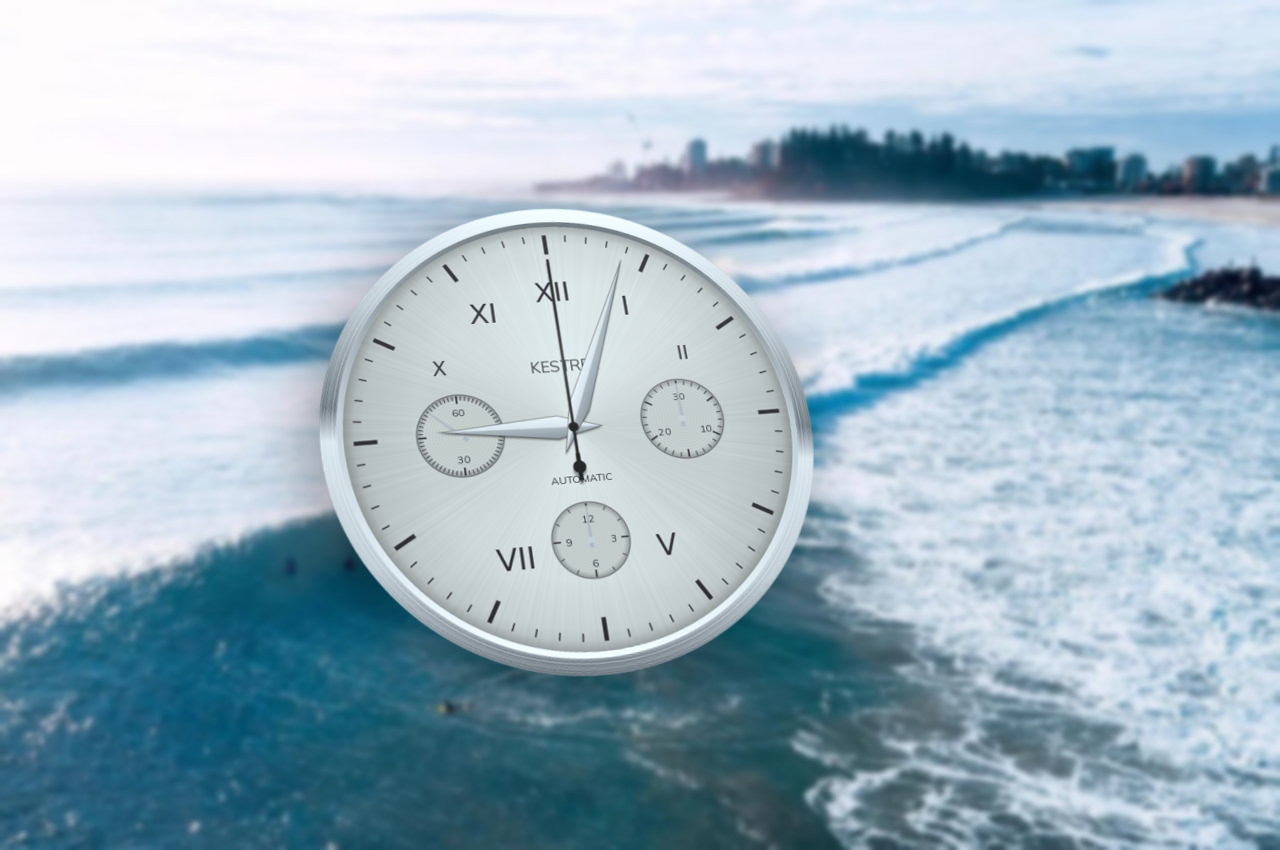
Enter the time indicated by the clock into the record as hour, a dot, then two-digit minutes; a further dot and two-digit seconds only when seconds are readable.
9.03.52
